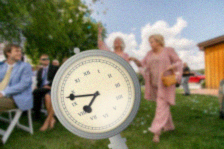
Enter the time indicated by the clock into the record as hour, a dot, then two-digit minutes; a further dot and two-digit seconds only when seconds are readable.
7.48
